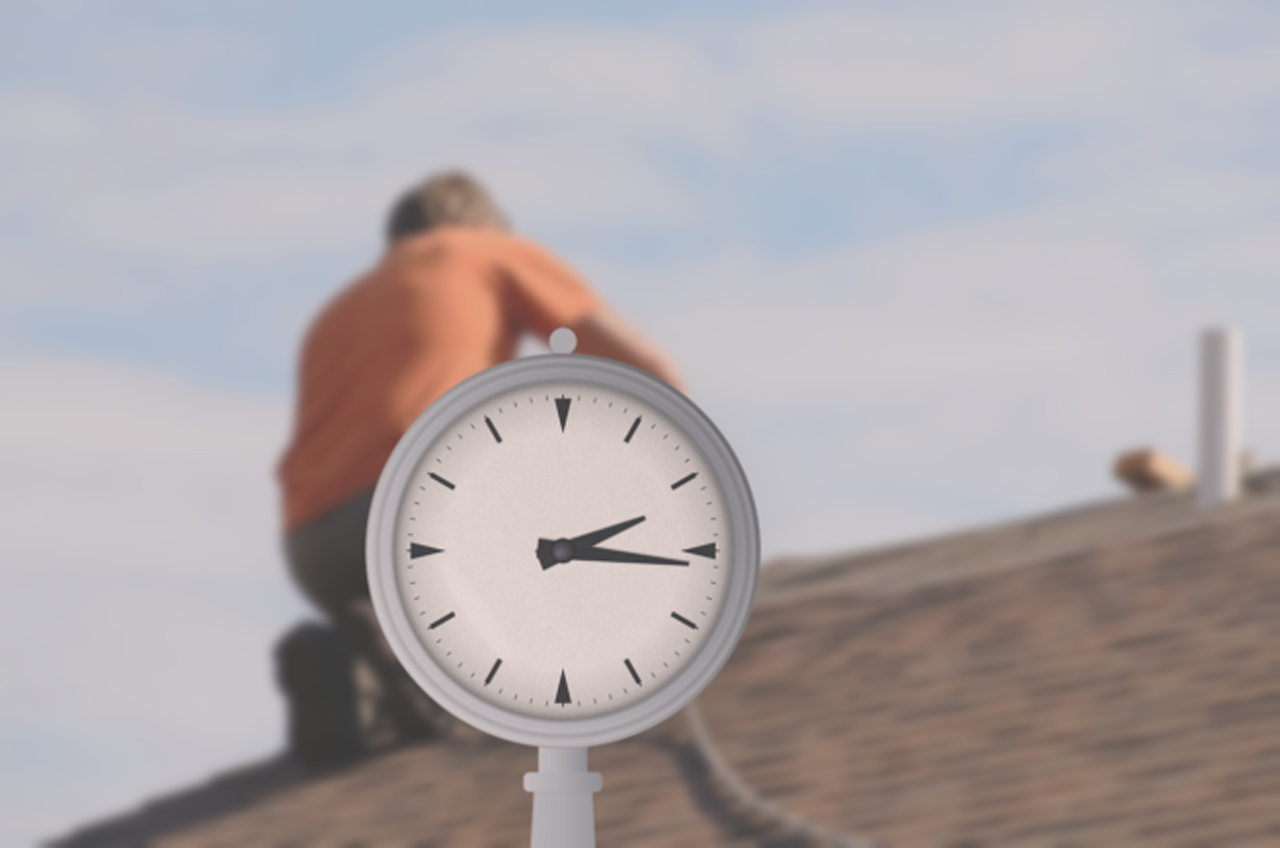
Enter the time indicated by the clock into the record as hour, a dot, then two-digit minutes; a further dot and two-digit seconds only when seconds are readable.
2.16
